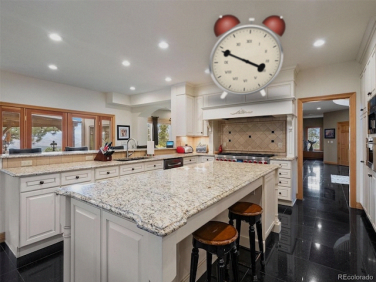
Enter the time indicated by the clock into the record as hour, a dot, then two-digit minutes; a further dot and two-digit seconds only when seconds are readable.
3.49
